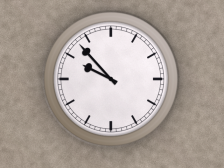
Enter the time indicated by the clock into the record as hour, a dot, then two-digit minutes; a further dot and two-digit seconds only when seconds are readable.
9.53
